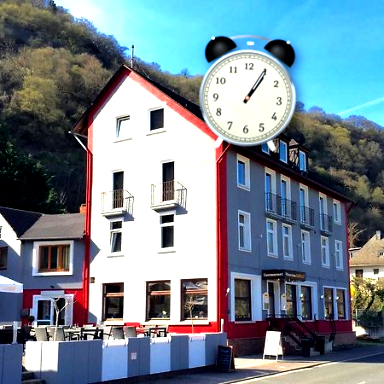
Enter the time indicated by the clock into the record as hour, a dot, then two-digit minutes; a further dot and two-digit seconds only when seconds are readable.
1.05
